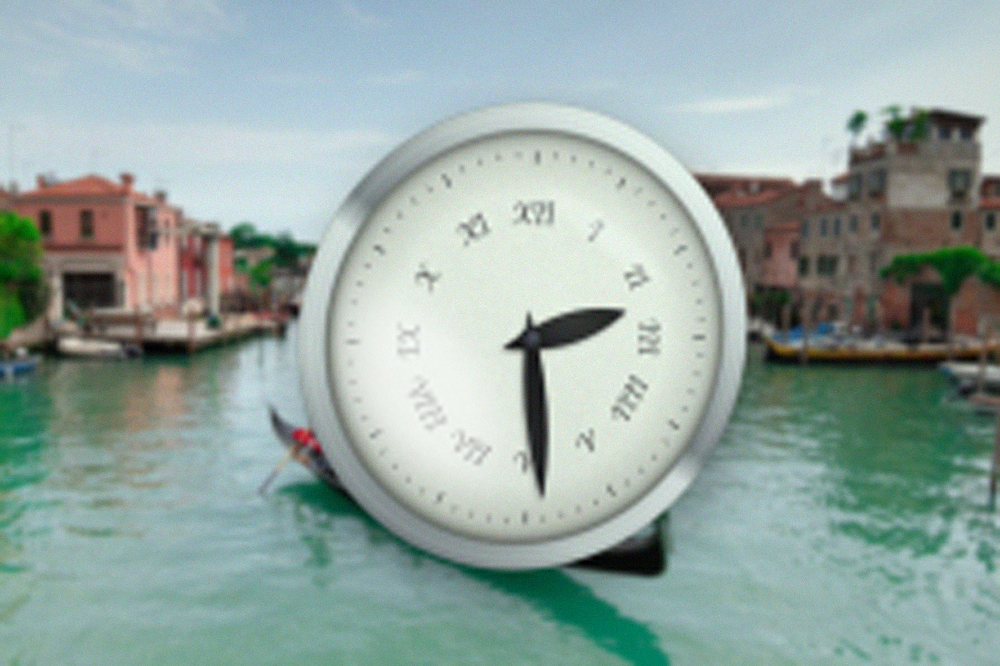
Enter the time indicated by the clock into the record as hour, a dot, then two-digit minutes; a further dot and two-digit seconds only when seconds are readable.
2.29
